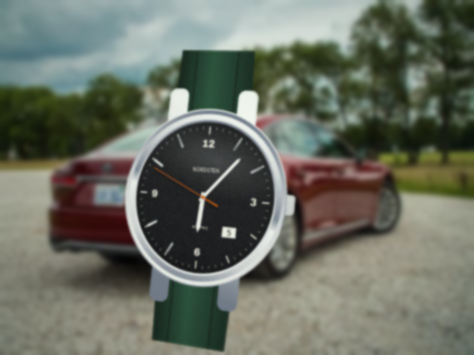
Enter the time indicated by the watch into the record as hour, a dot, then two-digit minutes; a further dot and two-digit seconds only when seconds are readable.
6.06.49
